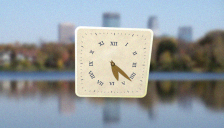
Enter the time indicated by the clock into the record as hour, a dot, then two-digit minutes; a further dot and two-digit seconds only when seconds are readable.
5.22
